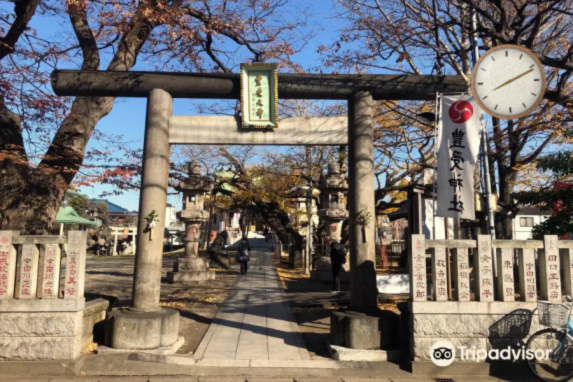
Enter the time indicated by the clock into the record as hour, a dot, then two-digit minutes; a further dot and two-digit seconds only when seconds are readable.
8.11
